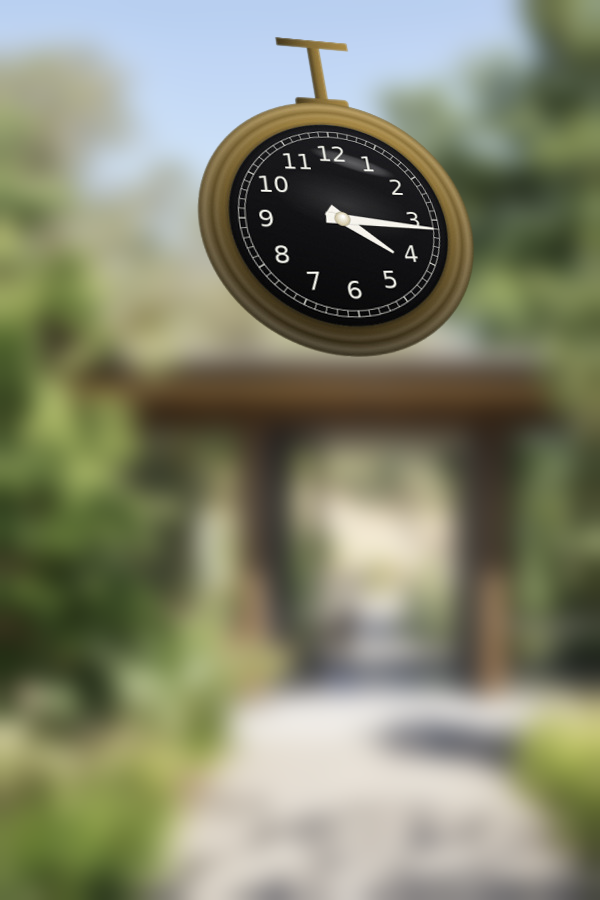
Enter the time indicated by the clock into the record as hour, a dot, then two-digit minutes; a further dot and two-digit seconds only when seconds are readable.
4.16
